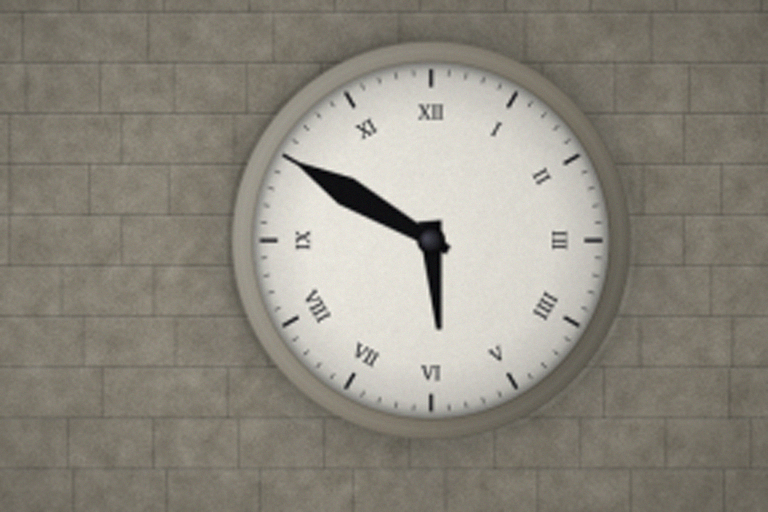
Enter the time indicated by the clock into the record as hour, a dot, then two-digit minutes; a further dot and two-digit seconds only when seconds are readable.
5.50
